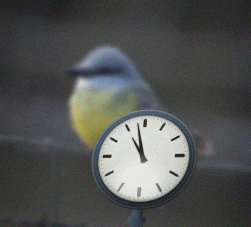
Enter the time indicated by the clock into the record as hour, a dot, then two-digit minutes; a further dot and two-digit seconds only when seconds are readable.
10.58
